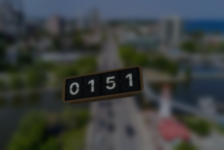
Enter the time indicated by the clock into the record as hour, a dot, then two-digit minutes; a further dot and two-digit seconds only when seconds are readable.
1.51
